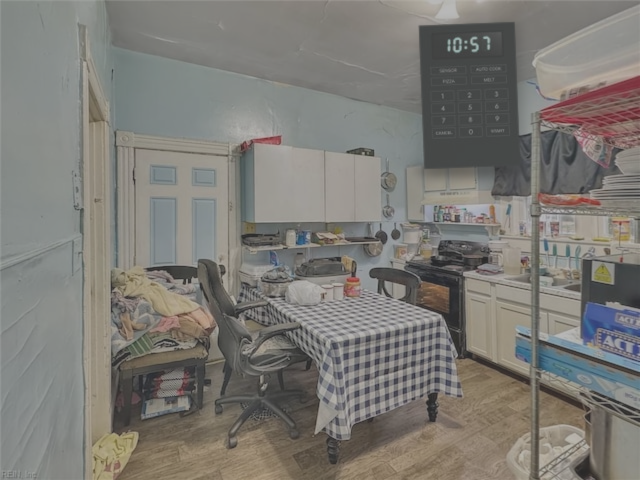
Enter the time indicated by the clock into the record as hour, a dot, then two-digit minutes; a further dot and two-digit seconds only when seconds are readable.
10.57
